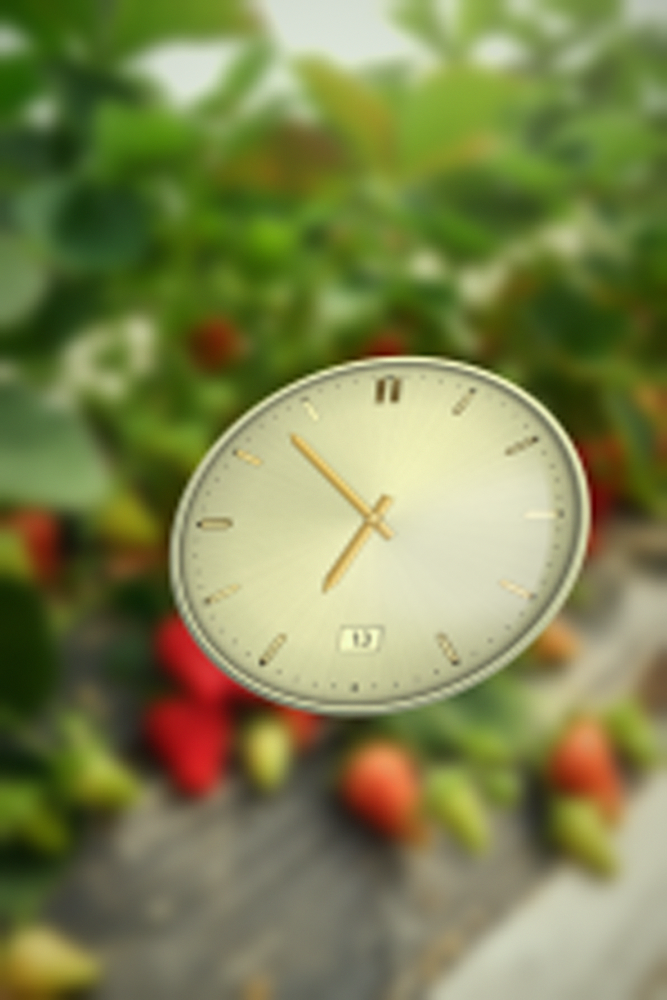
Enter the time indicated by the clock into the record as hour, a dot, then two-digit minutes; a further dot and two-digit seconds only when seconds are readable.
6.53
